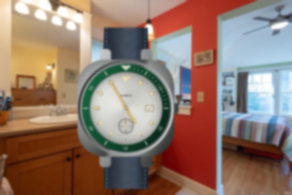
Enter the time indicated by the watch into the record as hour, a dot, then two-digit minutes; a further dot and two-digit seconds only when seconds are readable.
4.55
